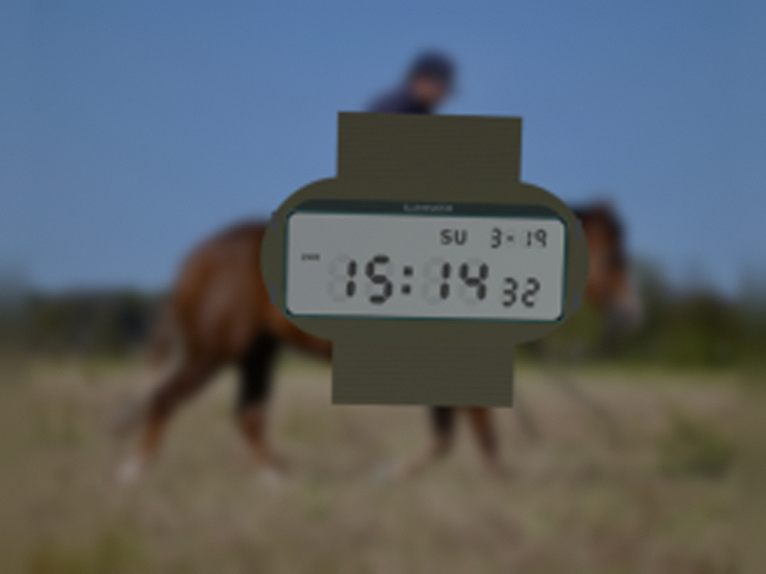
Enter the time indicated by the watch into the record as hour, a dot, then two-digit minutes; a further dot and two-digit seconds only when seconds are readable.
15.14.32
